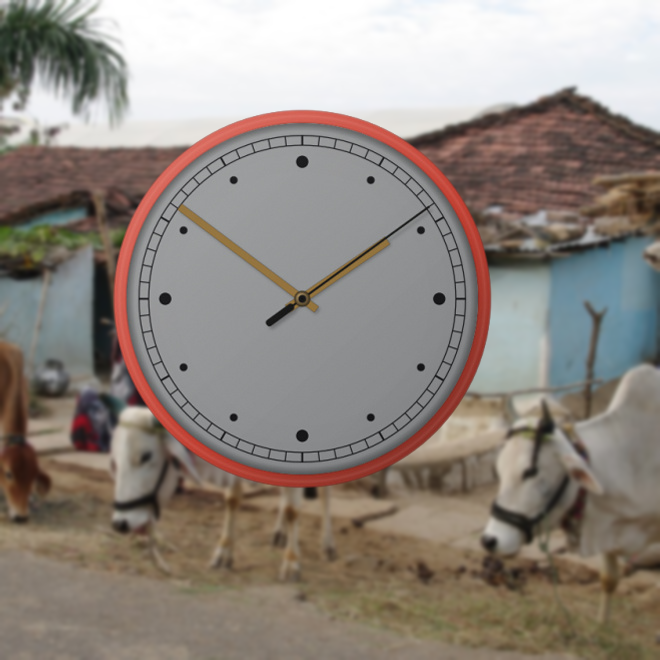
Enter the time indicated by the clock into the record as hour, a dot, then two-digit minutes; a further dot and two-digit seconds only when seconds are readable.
1.51.09
